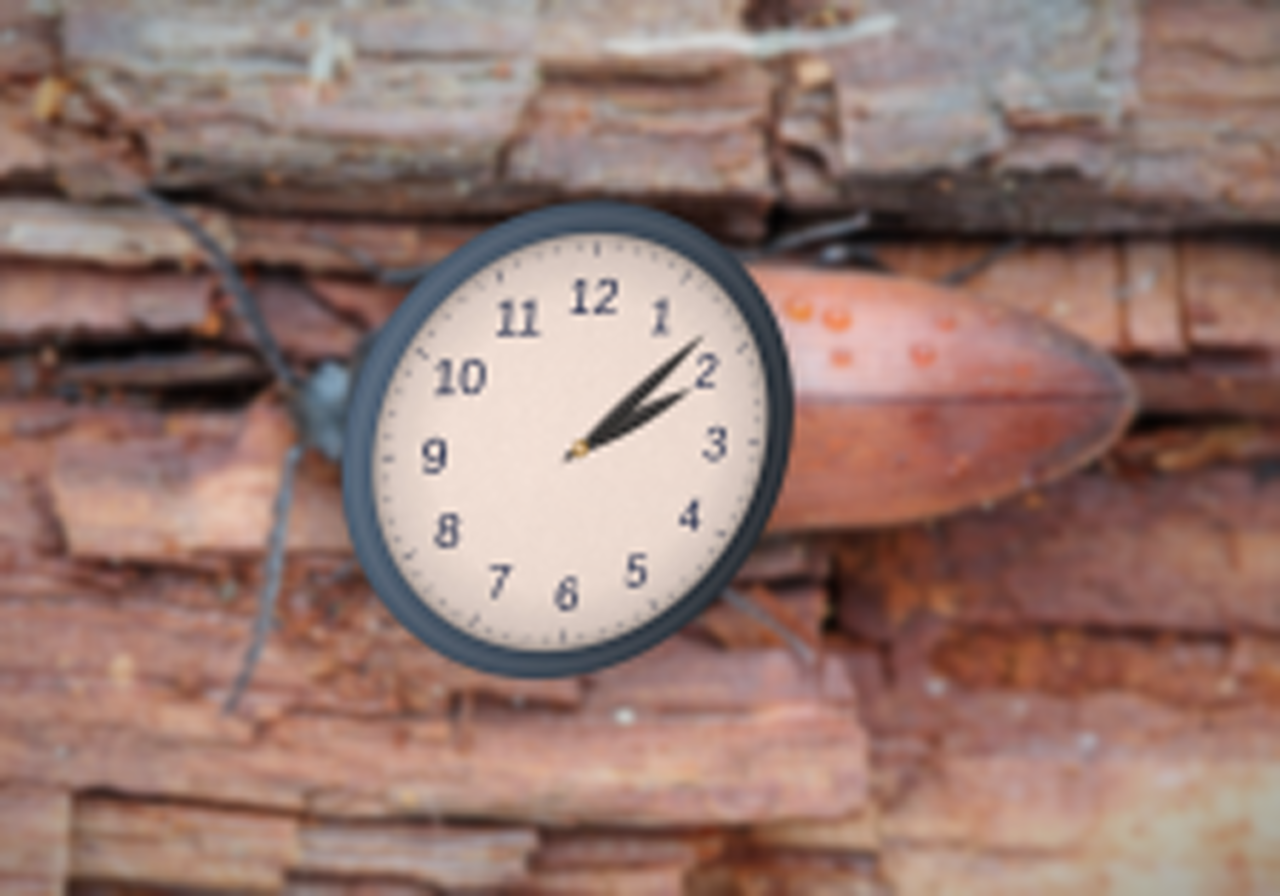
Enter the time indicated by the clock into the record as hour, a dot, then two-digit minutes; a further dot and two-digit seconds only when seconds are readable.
2.08
